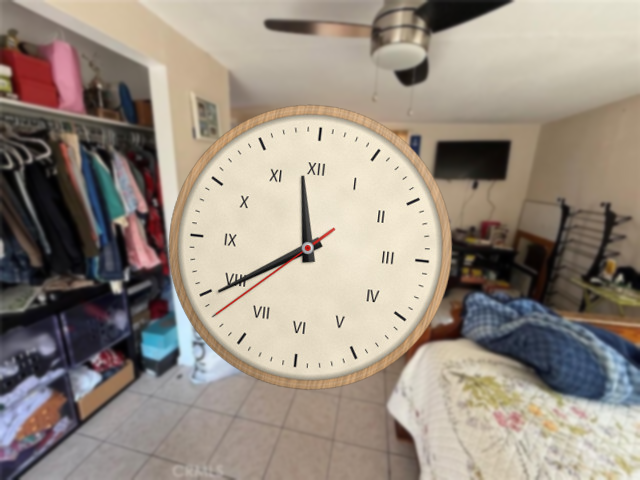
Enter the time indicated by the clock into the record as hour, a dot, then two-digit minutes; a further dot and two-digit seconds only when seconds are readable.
11.39.38
